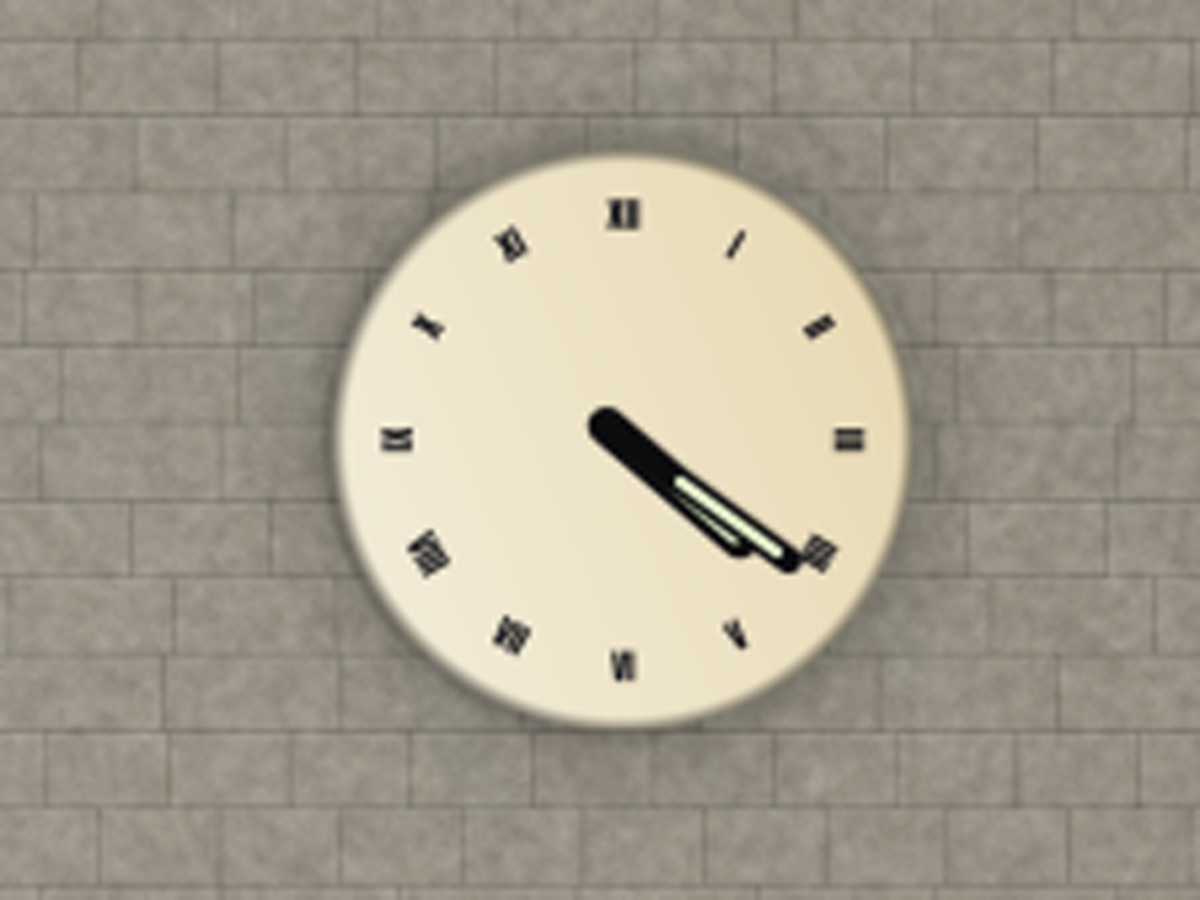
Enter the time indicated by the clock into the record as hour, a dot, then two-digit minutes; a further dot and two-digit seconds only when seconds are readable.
4.21
